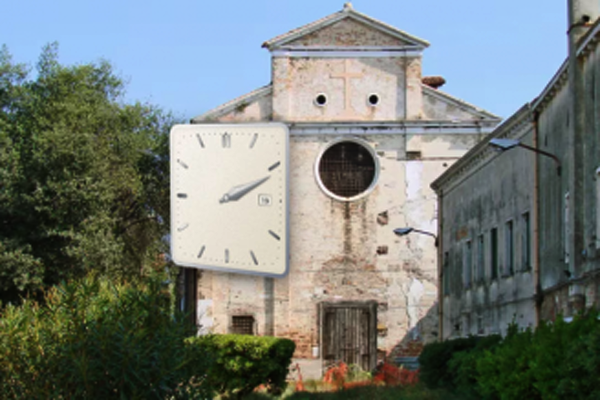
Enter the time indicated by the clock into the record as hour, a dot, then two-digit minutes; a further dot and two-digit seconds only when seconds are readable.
2.11
